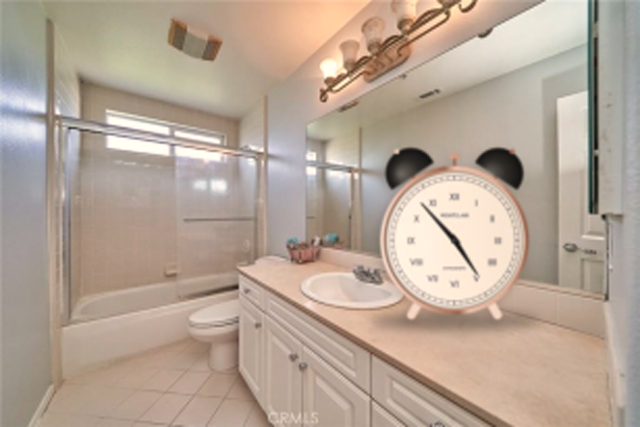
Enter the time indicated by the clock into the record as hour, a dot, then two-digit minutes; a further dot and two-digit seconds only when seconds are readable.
4.53
